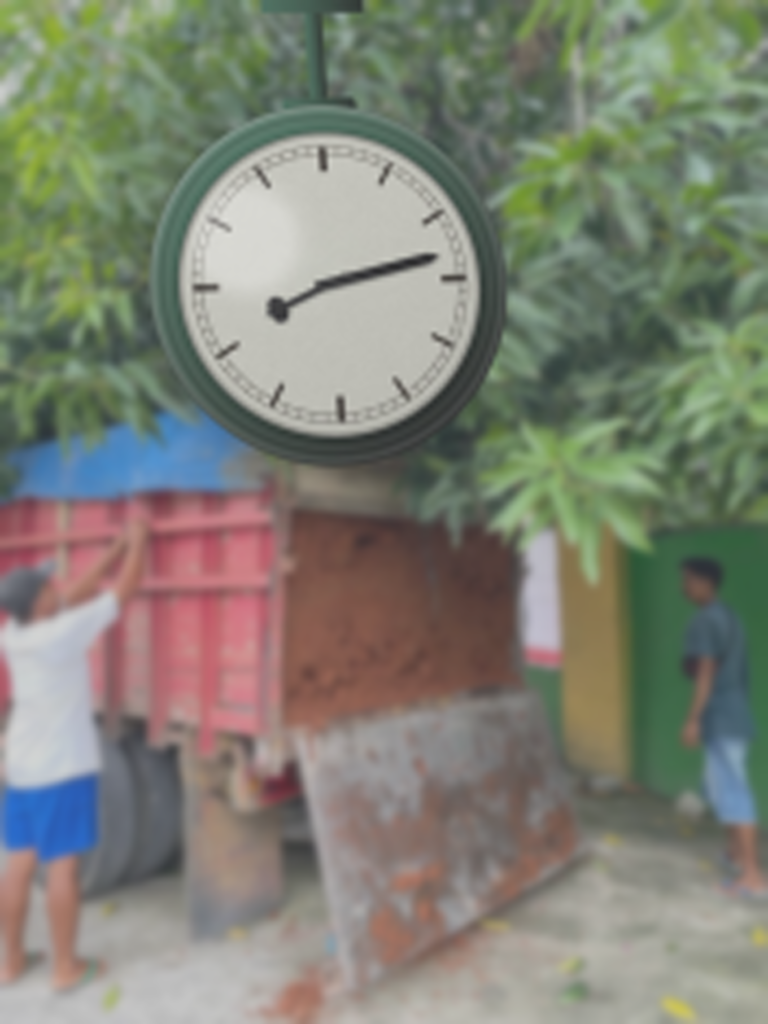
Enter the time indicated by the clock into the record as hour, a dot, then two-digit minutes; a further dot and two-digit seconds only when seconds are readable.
8.13
